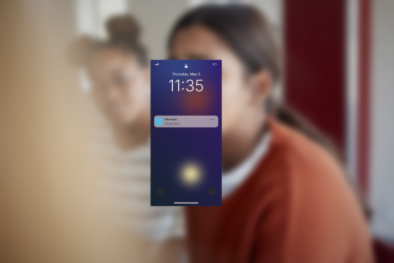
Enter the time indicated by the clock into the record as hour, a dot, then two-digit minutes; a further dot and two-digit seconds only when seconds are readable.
11.35
